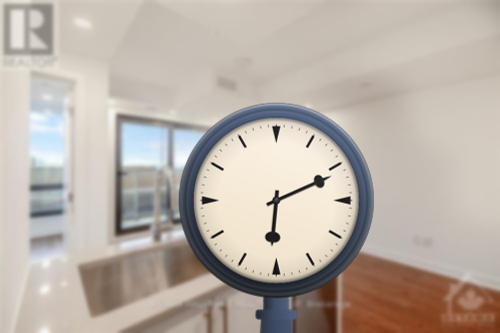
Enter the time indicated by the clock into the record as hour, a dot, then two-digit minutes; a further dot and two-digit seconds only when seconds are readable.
6.11
